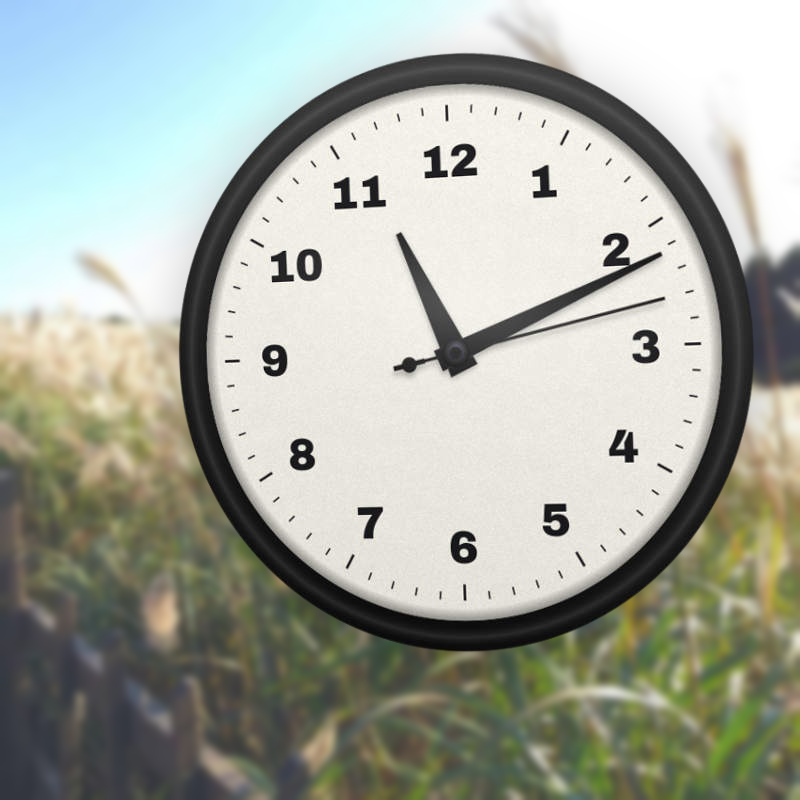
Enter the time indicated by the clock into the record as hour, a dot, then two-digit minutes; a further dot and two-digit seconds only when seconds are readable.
11.11.13
